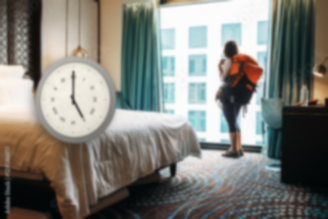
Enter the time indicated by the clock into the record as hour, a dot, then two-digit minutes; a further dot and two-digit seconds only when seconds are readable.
5.00
